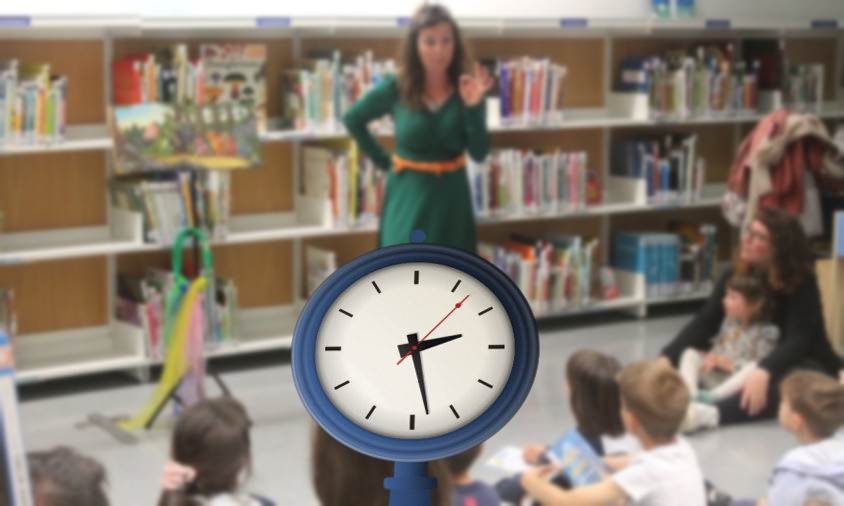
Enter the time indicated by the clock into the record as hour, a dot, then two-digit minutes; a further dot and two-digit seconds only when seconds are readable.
2.28.07
